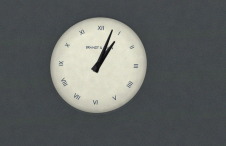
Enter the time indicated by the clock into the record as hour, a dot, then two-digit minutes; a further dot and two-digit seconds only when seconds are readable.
1.03
